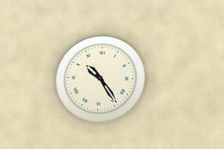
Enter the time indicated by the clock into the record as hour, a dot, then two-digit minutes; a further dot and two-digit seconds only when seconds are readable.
10.24
